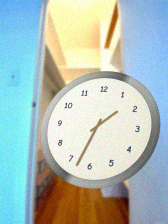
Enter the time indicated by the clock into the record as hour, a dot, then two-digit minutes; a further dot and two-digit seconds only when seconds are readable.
1.33
